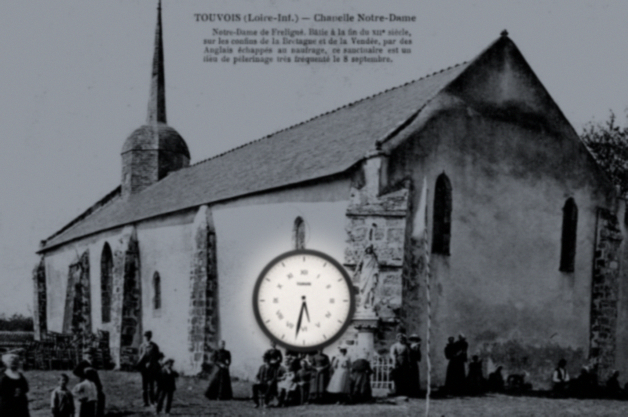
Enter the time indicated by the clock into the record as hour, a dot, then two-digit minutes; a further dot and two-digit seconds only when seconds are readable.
5.32
